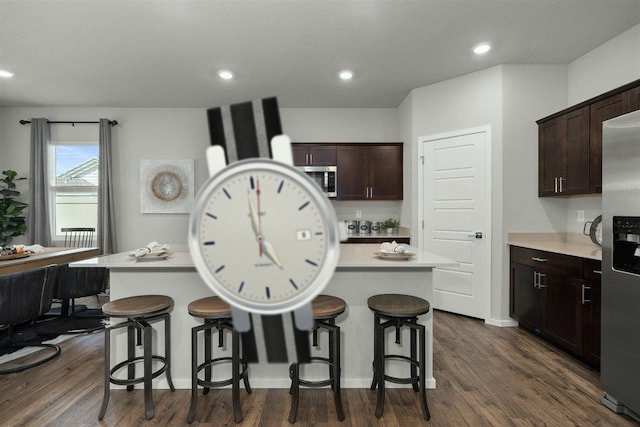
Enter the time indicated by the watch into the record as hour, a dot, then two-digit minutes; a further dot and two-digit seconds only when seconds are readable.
4.59.01
